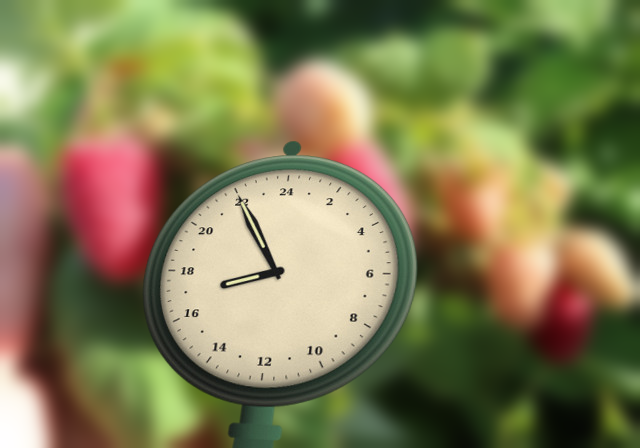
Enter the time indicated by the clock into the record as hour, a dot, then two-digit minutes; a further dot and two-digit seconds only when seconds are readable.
16.55
